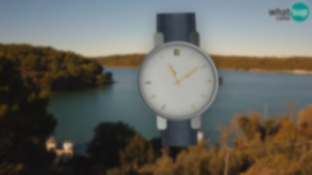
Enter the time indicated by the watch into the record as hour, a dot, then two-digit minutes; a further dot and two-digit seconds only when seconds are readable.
11.09
